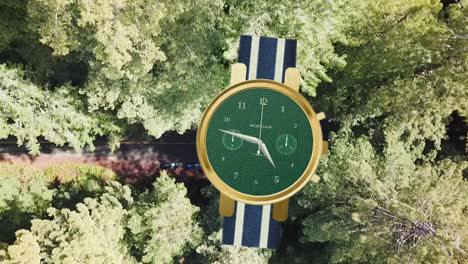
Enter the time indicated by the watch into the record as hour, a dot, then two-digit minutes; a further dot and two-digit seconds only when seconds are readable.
4.47
